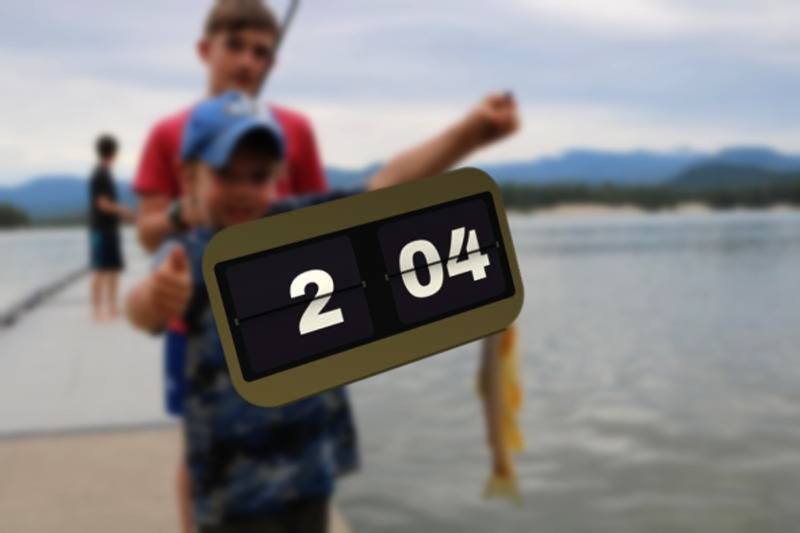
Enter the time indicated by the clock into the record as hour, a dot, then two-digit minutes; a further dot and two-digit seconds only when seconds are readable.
2.04
